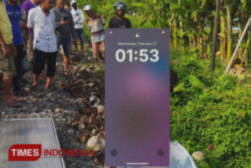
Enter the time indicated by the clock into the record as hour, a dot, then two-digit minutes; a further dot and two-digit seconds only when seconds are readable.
1.53
